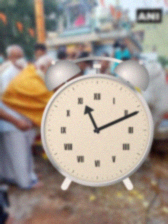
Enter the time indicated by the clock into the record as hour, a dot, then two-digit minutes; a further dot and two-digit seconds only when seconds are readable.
11.11
